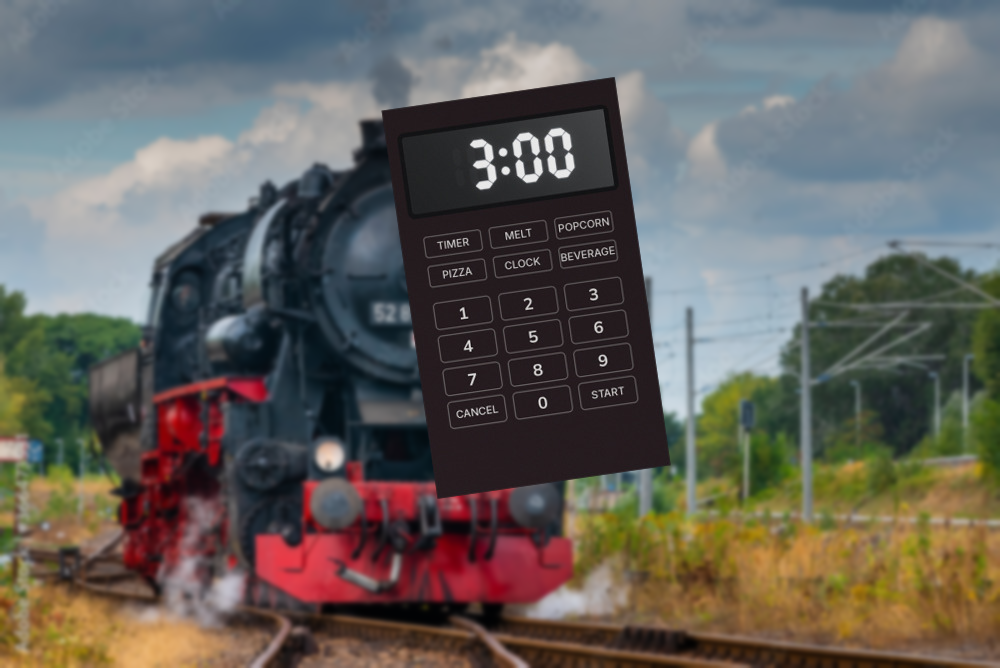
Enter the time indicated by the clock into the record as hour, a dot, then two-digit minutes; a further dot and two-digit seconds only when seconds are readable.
3.00
